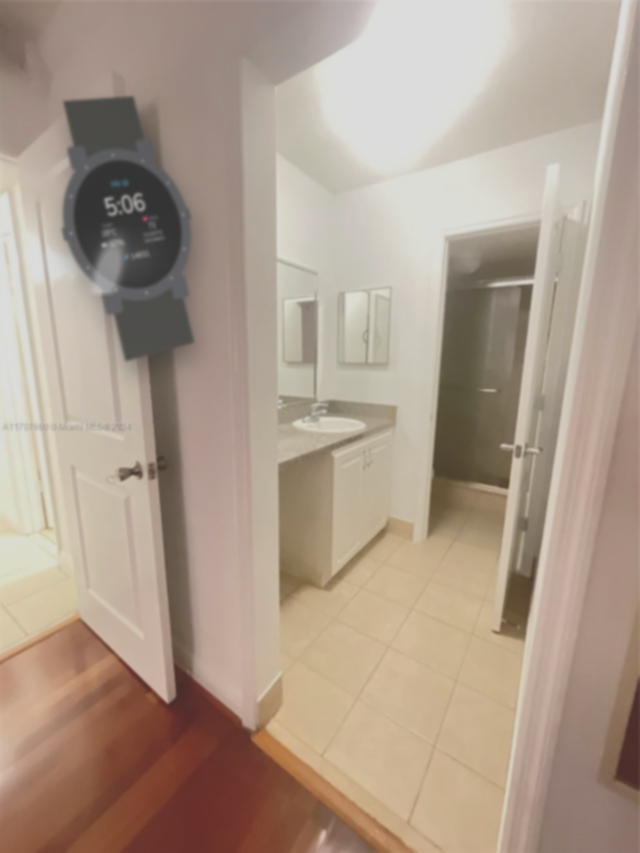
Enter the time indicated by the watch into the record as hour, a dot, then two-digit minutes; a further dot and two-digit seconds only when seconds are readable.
5.06
